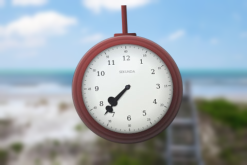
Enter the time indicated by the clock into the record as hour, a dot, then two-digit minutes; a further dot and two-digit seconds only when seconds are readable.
7.37
